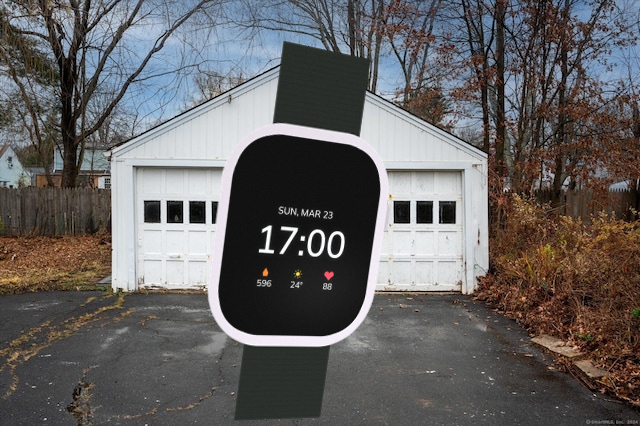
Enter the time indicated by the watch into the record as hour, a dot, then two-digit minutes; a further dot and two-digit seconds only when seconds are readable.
17.00
